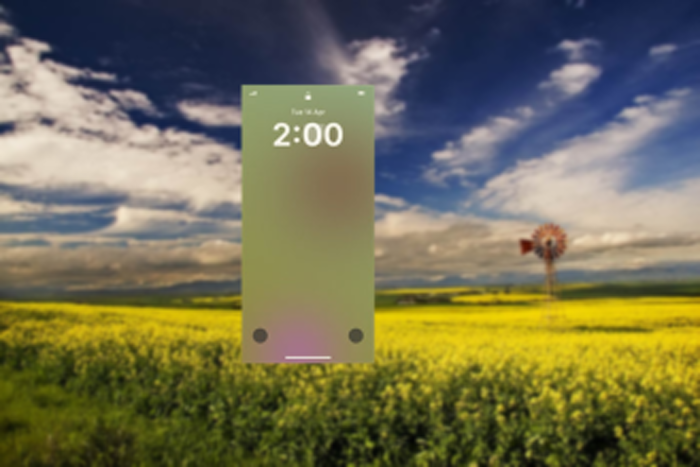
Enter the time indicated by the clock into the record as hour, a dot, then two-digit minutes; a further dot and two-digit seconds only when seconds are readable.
2.00
